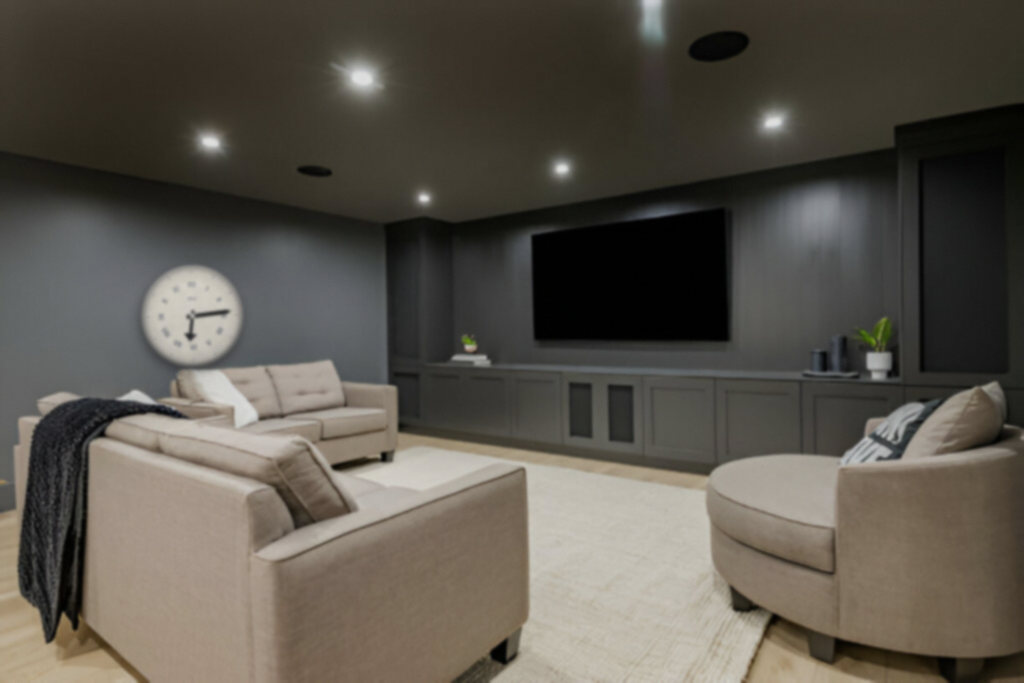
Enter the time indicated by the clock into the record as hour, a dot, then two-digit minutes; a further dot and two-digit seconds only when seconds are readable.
6.14
